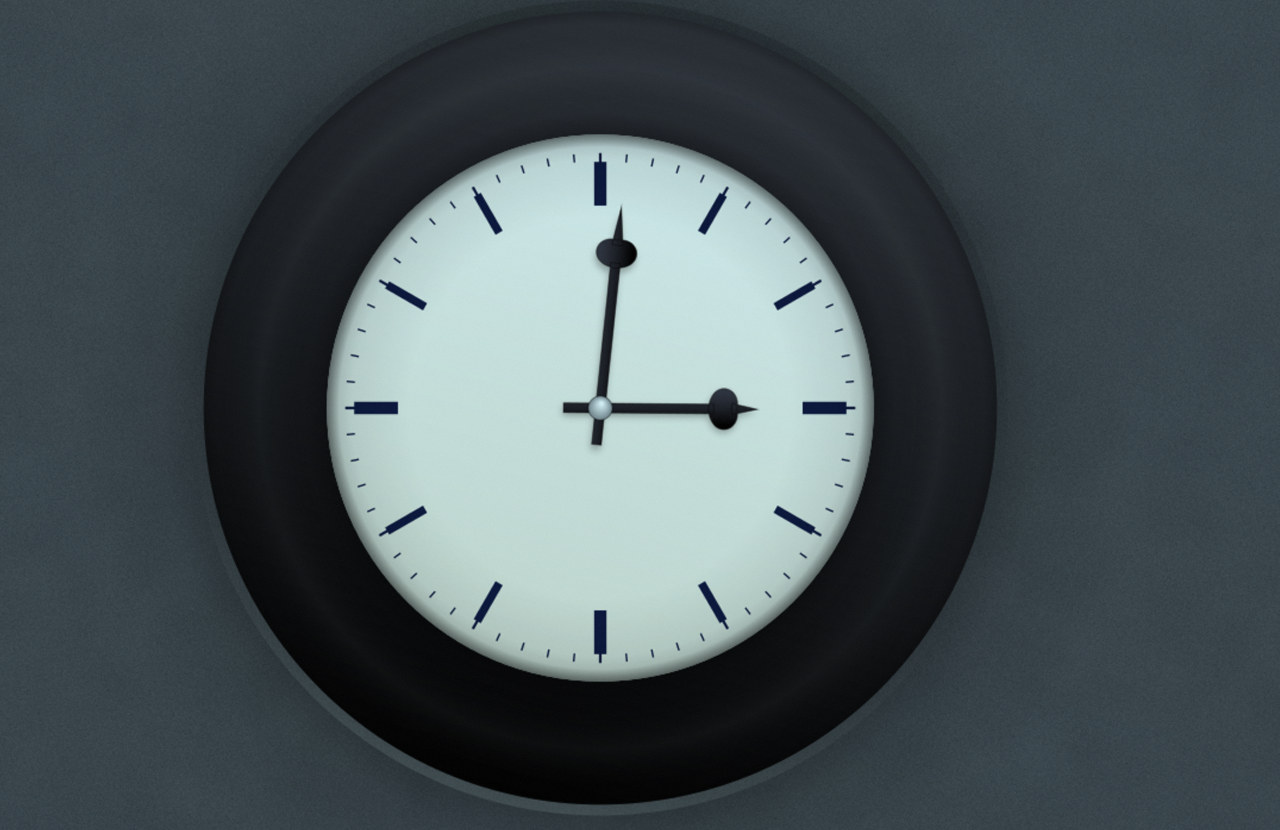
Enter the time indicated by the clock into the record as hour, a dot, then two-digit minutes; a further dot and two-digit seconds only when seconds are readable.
3.01
